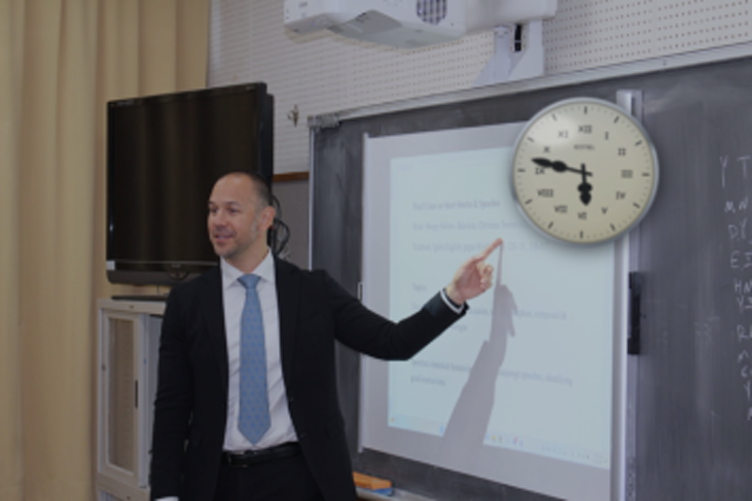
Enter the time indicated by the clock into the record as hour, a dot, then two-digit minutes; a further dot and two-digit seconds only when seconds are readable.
5.47
